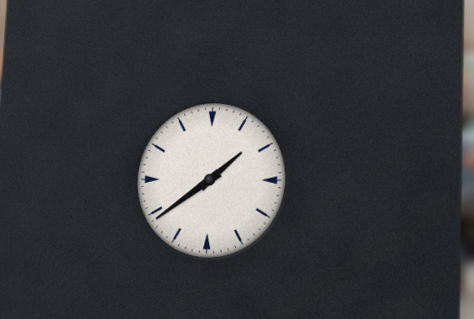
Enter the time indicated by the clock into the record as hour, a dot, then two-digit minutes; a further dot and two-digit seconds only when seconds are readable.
1.39
